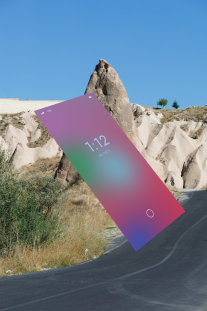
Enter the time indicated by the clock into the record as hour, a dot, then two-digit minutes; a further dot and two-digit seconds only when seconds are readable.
1.12
